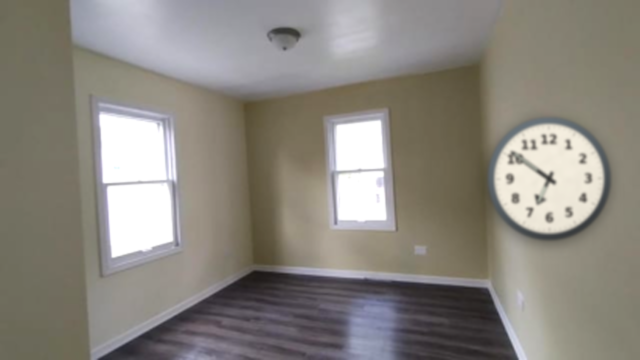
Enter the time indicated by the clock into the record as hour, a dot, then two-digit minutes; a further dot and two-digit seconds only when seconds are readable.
6.51
